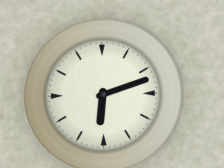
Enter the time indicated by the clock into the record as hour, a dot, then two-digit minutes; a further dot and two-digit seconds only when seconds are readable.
6.12
